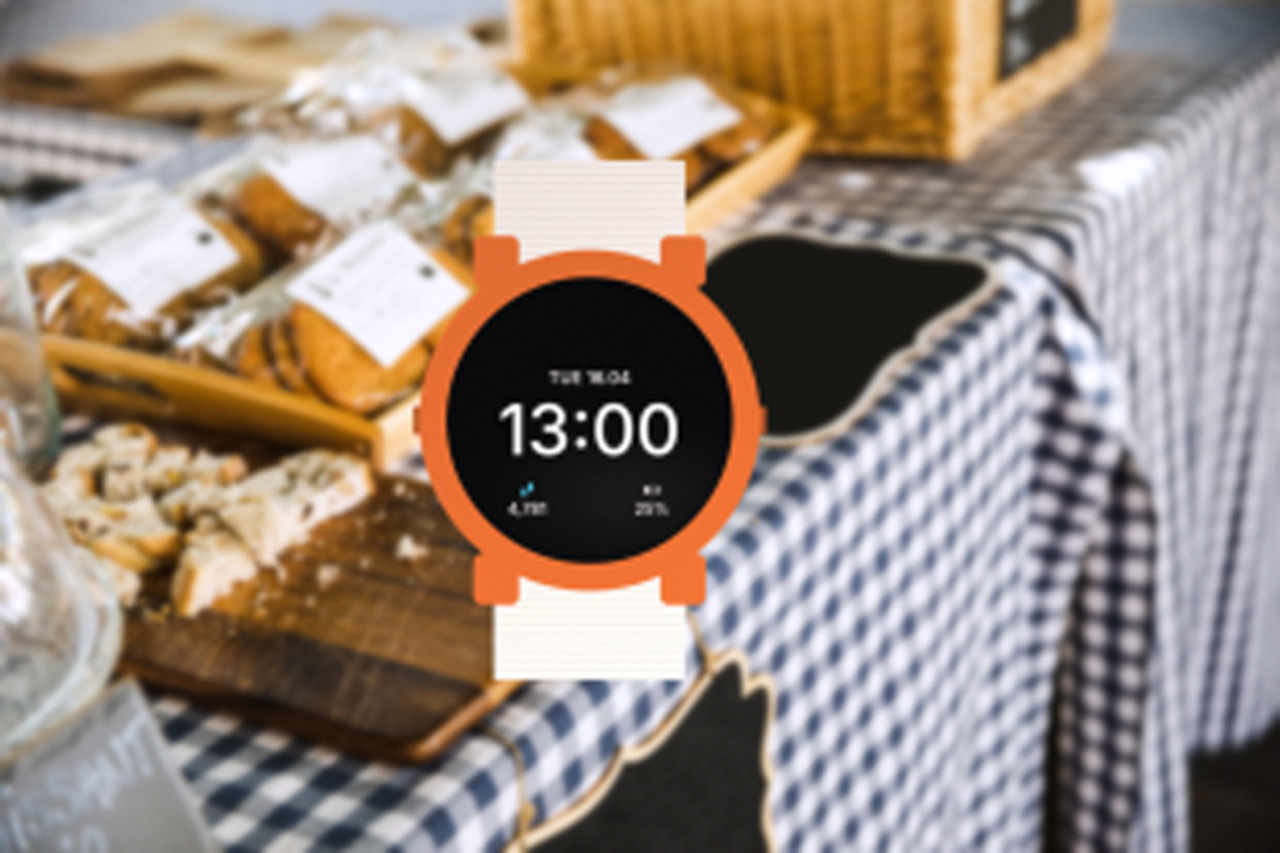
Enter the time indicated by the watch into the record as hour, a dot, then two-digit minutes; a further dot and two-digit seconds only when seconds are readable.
13.00
